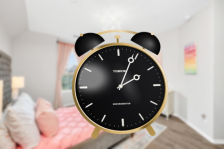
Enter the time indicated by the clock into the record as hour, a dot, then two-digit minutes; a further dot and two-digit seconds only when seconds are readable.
2.04
